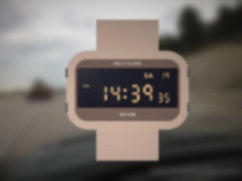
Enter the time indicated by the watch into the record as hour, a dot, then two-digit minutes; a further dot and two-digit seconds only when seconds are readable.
14.39
